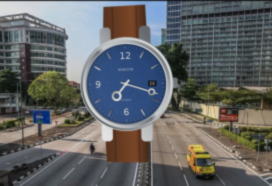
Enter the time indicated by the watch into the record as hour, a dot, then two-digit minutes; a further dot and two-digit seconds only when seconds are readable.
7.18
